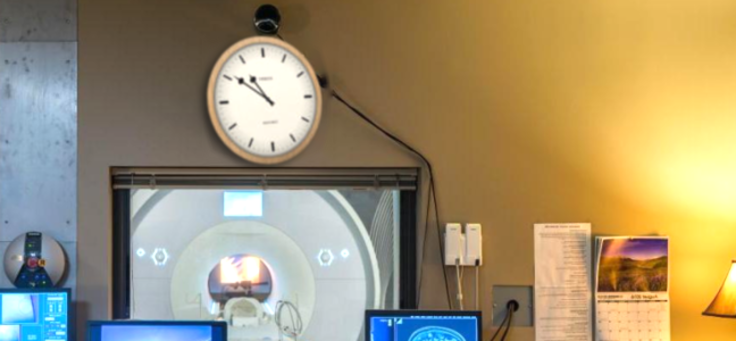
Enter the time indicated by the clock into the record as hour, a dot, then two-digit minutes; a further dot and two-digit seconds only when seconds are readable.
10.51
